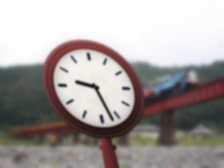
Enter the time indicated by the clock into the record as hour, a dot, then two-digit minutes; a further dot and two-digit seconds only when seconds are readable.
9.27
